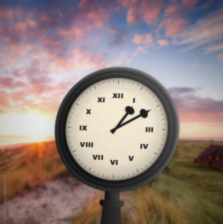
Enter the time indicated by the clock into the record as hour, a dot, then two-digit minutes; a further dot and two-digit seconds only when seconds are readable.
1.10
